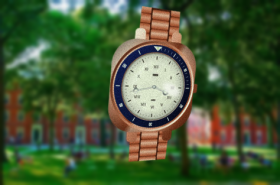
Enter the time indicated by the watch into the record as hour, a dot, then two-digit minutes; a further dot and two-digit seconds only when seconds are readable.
3.43
